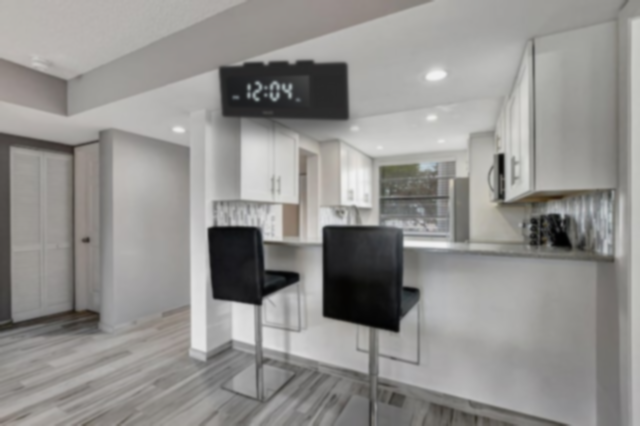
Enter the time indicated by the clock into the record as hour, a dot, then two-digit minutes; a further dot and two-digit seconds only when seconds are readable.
12.04
